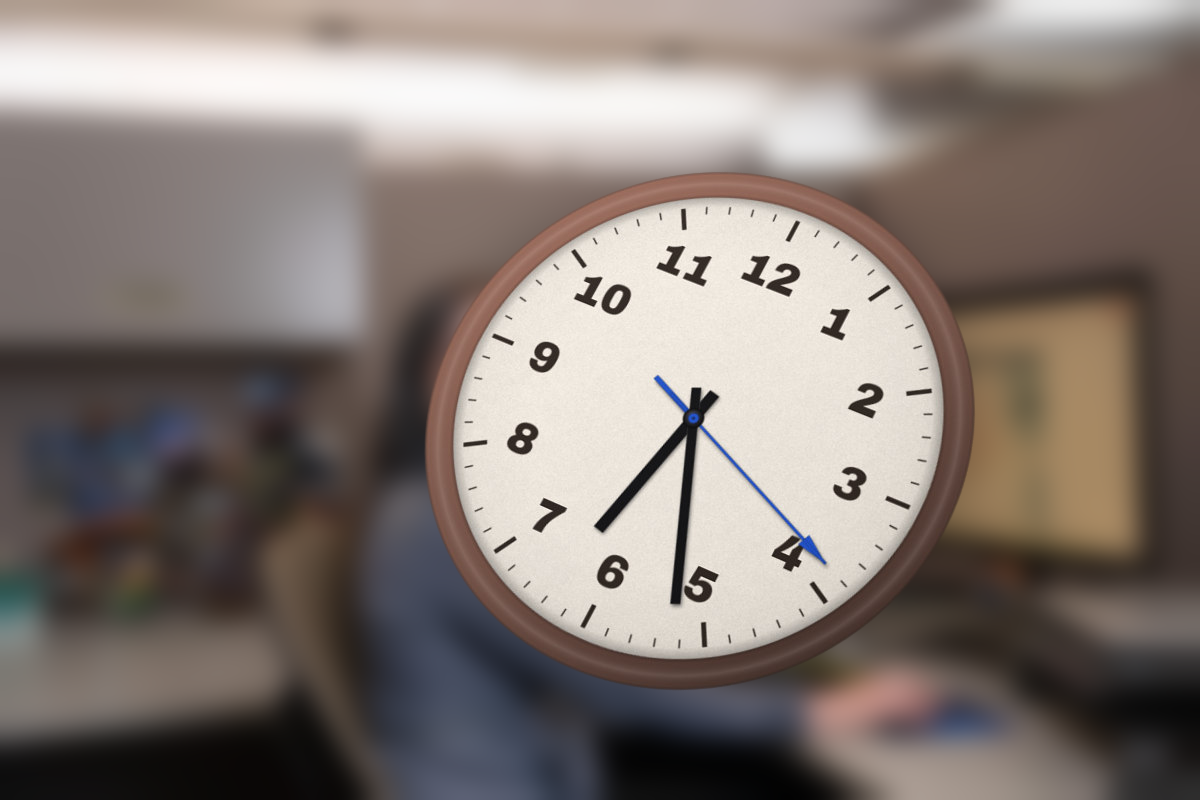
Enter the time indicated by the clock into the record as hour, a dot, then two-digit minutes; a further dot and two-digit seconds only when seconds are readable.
6.26.19
